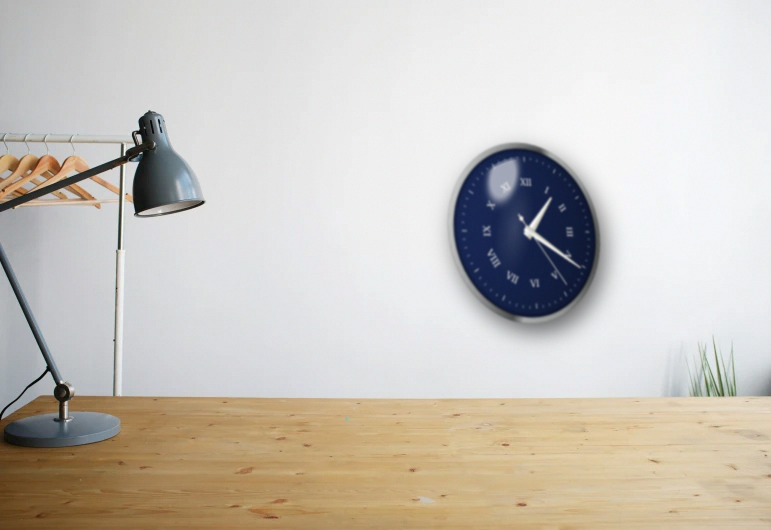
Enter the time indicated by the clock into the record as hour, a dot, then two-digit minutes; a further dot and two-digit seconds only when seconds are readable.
1.20.24
